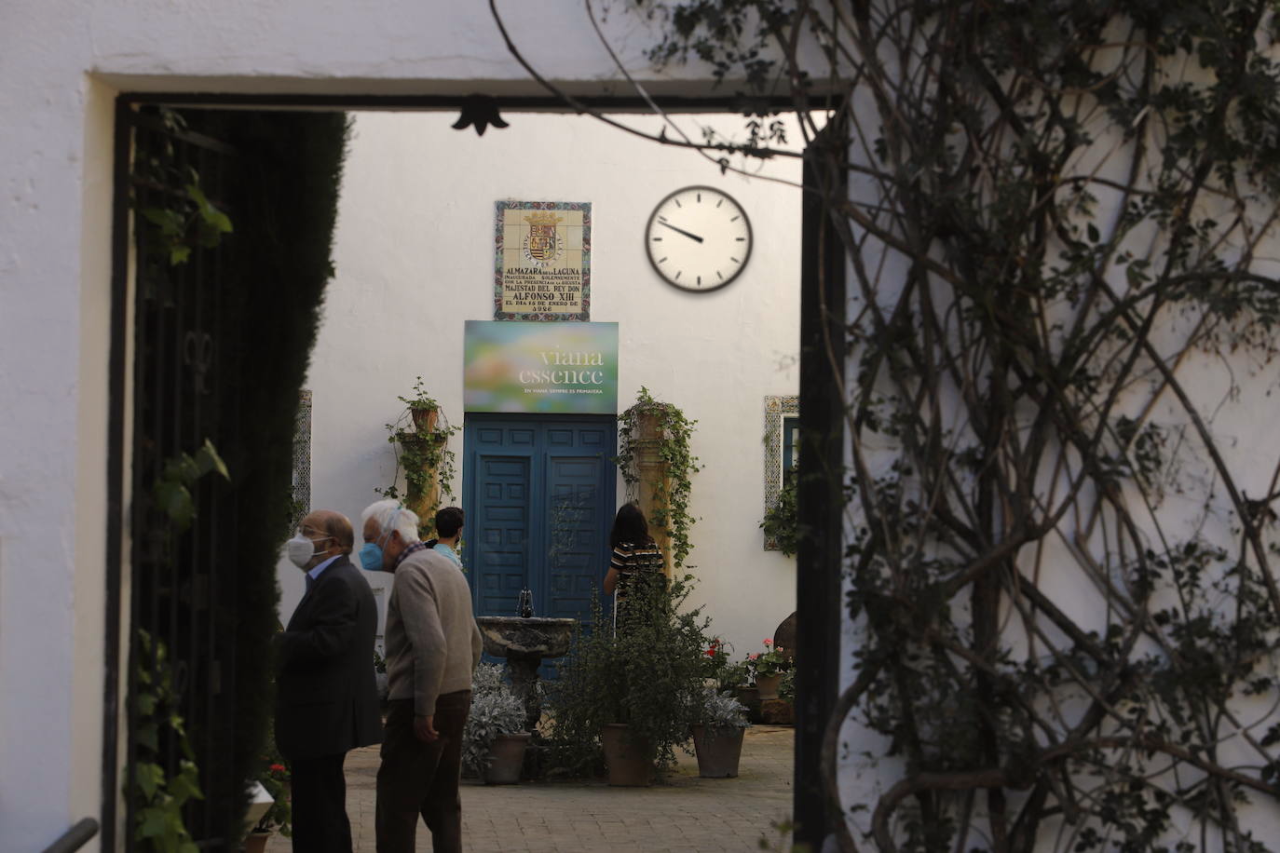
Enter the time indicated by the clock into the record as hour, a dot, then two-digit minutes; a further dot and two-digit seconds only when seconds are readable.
9.49
